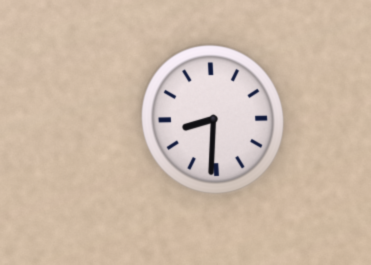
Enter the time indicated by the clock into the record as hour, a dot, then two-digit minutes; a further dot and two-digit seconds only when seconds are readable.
8.31
